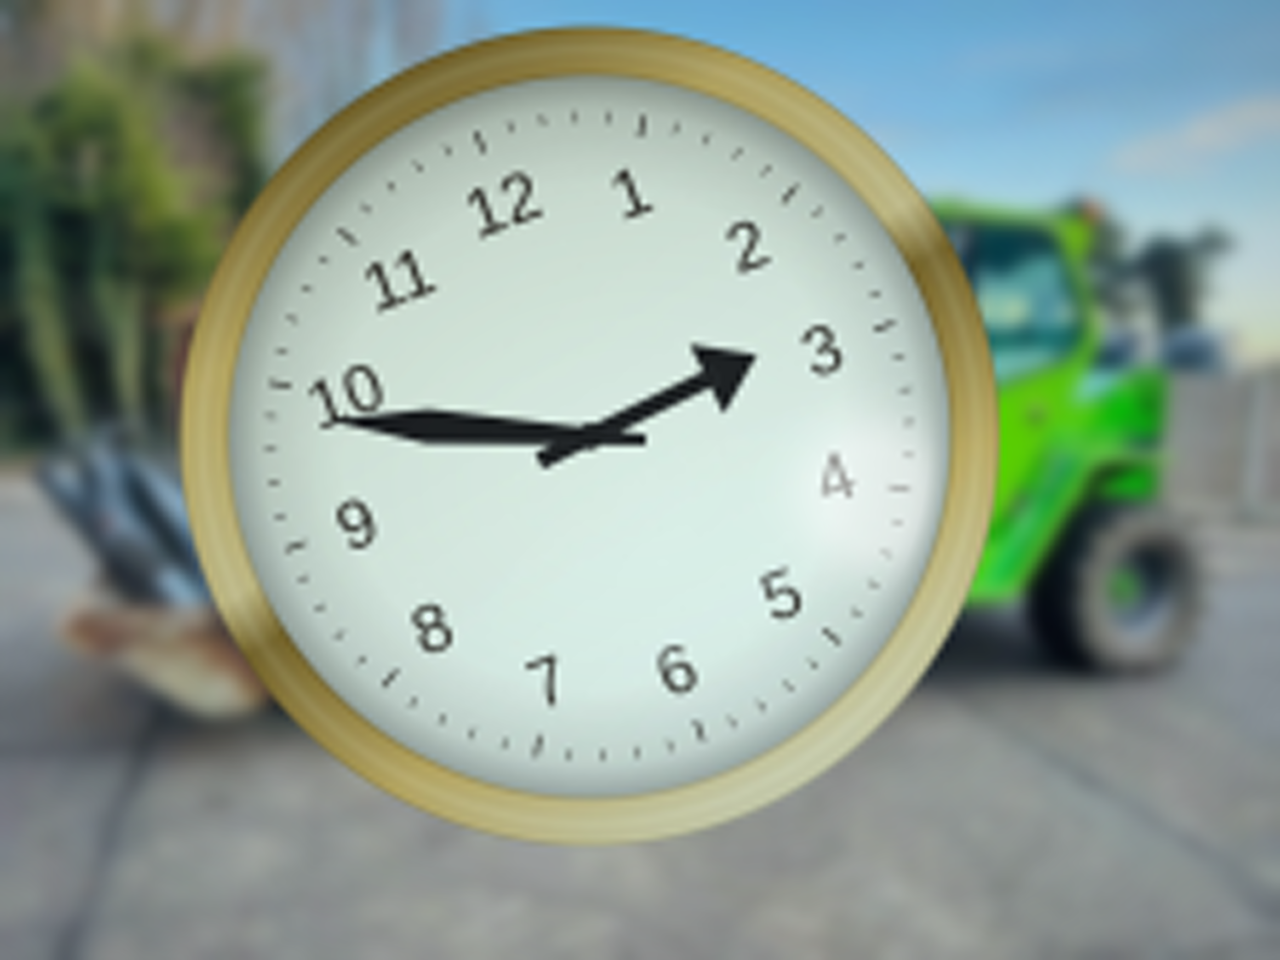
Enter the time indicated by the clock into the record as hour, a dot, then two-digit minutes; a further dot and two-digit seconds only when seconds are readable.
2.49
